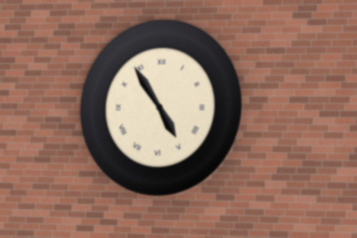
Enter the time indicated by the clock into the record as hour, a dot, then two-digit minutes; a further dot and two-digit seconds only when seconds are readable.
4.54
